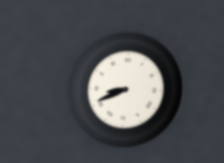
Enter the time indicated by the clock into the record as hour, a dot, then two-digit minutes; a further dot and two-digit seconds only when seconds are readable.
8.41
